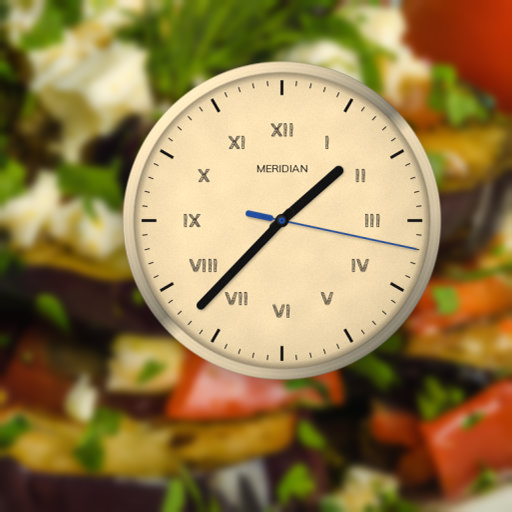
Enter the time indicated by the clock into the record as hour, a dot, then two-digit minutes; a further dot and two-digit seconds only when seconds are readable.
1.37.17
